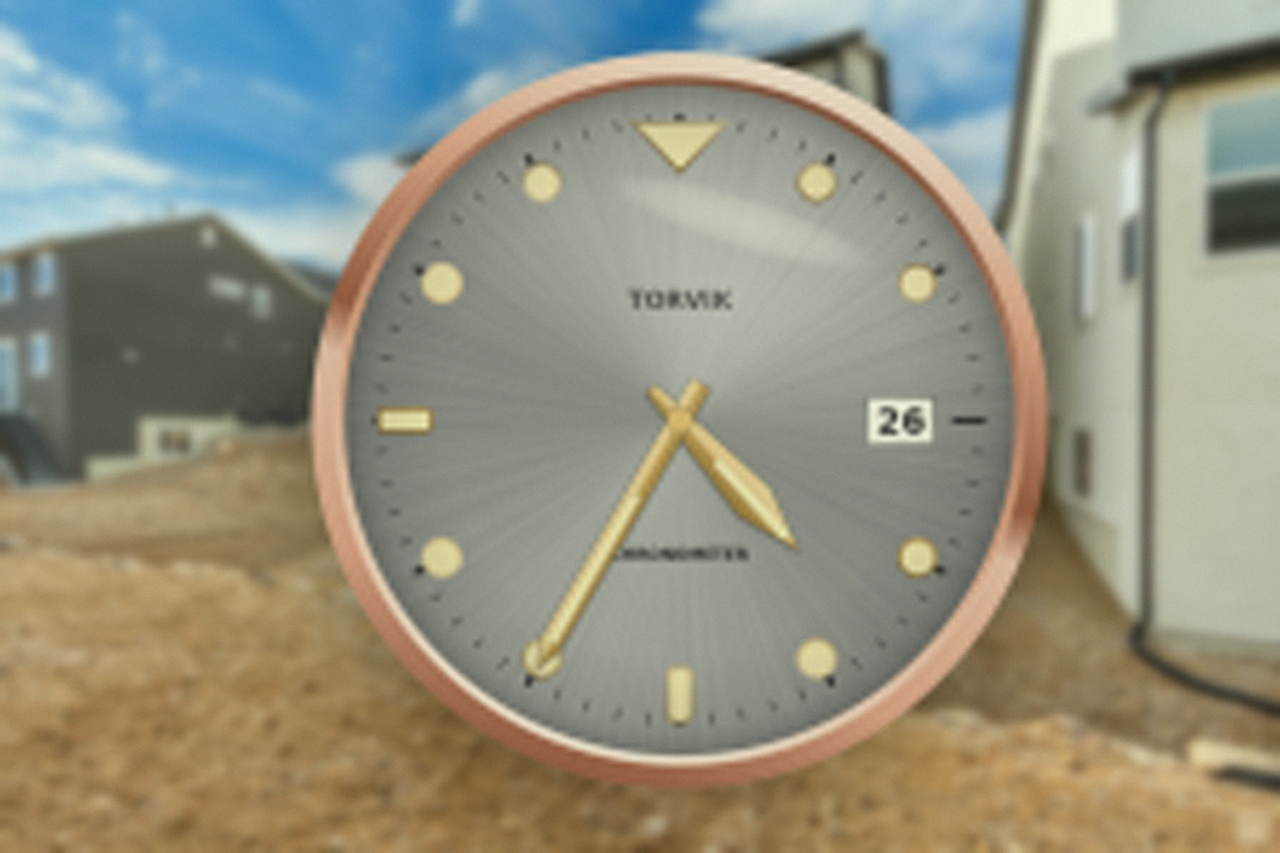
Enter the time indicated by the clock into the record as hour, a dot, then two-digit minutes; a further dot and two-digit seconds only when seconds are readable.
4.35
